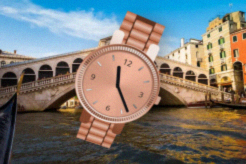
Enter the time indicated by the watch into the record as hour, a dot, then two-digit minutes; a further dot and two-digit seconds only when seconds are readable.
11.23
